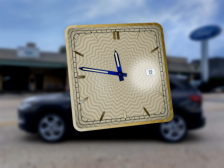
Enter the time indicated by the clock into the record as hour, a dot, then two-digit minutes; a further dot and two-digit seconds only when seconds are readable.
11.47
